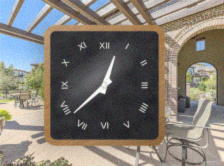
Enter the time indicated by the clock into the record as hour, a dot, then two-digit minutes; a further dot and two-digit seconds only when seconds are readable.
12.38
